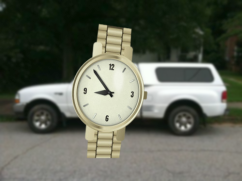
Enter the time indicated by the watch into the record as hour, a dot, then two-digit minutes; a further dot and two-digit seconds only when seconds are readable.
8.53
